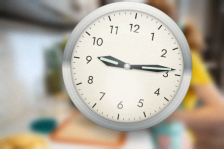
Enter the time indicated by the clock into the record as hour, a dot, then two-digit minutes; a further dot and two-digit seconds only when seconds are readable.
9.14
